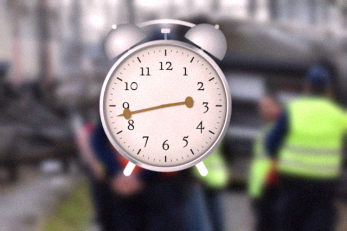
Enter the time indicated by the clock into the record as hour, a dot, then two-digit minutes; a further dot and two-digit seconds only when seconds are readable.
2.43
